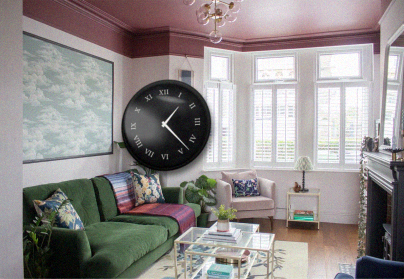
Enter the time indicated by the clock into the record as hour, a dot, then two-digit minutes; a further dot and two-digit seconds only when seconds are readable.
1.23
